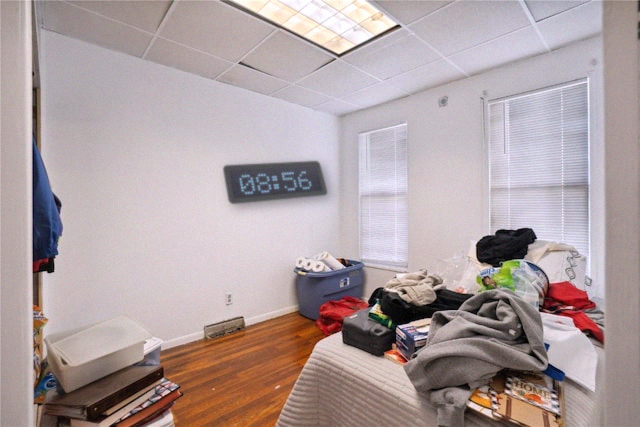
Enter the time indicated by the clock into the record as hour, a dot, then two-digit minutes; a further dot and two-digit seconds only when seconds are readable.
8.56
